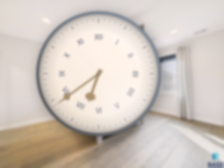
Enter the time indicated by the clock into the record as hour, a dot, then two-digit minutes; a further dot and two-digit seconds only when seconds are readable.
6.39
